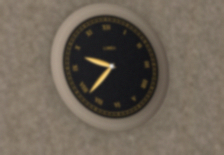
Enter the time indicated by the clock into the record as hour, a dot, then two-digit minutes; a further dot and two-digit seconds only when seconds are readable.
9.38
